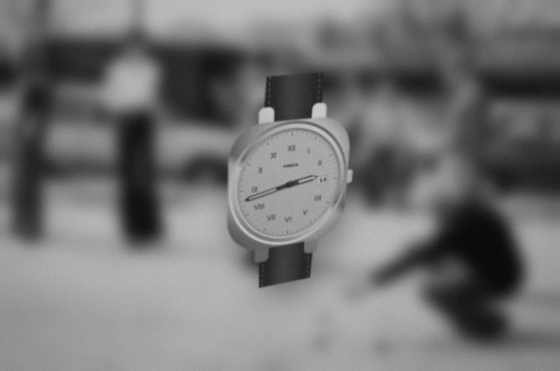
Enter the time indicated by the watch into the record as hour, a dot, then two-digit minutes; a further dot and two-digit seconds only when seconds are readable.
2.43
